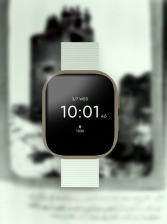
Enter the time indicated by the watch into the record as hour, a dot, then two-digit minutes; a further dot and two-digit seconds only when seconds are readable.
10.01
